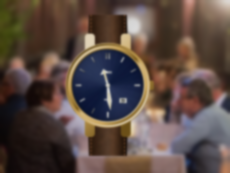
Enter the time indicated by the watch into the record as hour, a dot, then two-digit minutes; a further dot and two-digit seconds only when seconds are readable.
11.29
